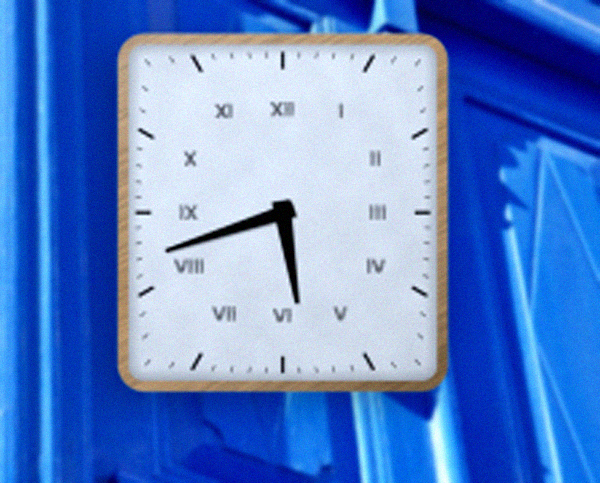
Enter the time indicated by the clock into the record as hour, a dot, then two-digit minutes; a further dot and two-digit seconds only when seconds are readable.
5.42
